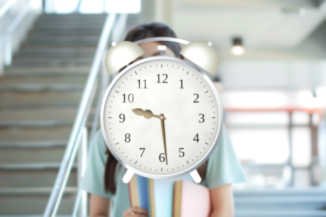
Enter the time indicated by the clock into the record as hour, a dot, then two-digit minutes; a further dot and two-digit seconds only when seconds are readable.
9.29
